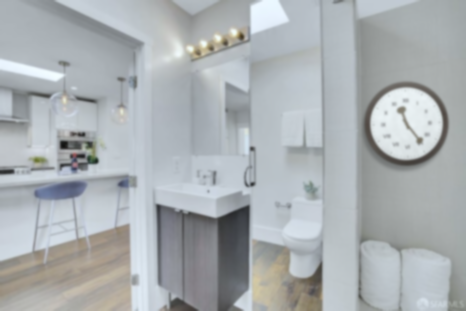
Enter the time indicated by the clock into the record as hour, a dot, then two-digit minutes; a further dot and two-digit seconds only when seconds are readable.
11.24
